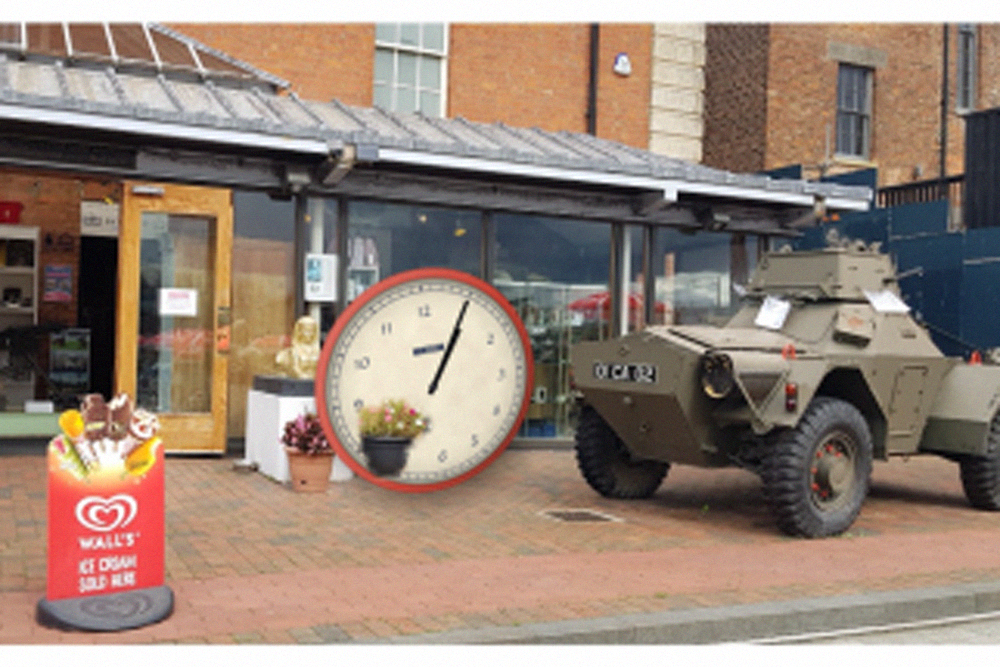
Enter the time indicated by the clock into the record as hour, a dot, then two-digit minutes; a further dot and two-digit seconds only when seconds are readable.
1.05
